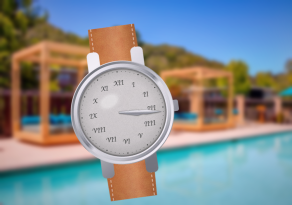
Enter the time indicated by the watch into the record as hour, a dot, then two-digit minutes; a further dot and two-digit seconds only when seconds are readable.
3.16
